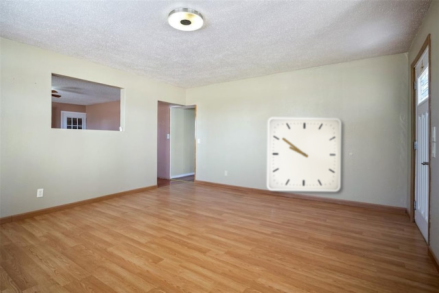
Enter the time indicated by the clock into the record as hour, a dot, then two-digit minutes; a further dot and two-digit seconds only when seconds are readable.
9.51
